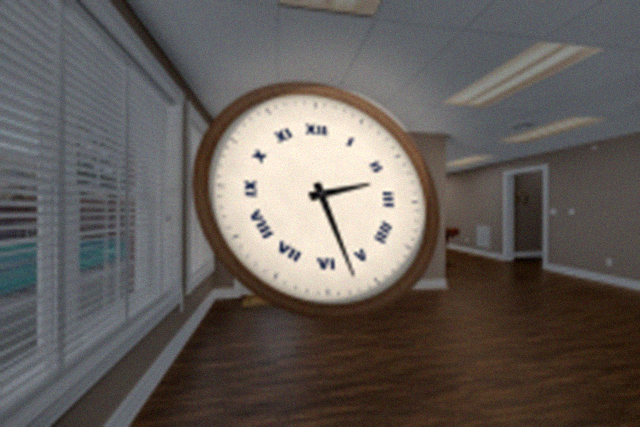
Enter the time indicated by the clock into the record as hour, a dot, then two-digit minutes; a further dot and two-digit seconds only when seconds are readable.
2.27
